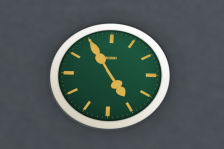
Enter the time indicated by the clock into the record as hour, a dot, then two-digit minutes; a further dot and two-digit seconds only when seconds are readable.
4.55
